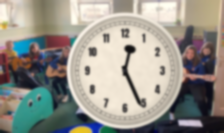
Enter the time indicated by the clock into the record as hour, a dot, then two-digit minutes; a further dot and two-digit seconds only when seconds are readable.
12.26
